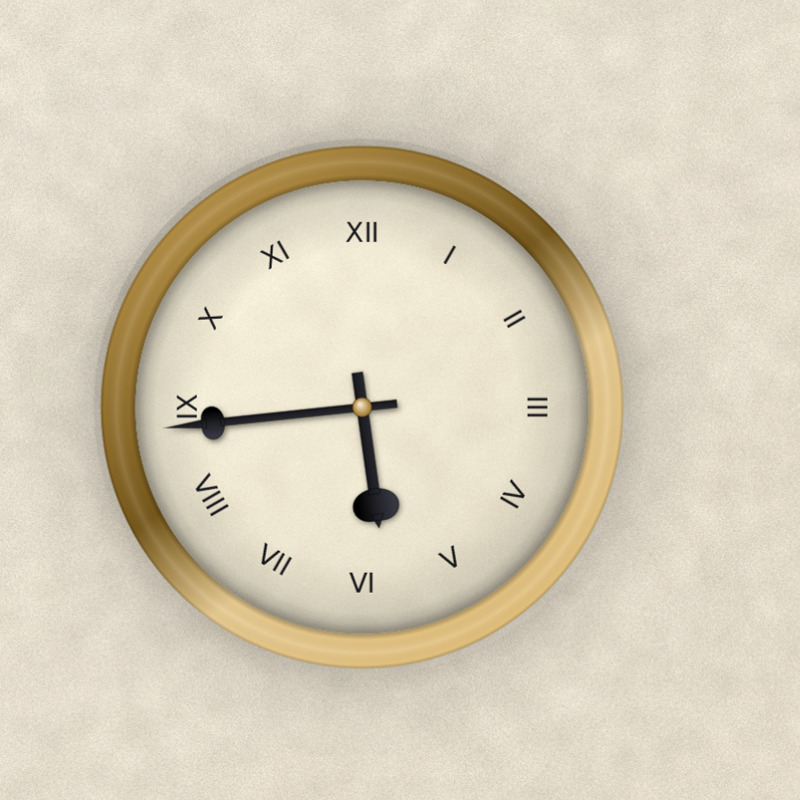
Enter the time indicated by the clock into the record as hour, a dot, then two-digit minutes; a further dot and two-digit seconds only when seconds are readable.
5.44
